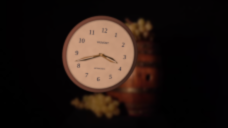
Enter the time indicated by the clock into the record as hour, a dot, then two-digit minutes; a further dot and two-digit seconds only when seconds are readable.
3.42
